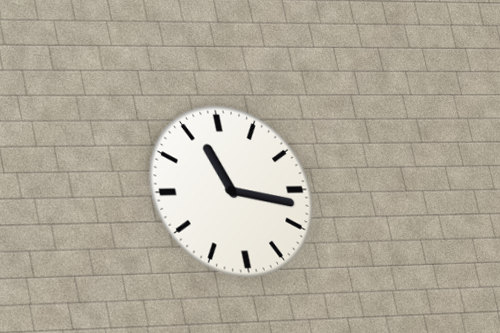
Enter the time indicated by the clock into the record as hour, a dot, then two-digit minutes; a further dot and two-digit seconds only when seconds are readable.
11.17
